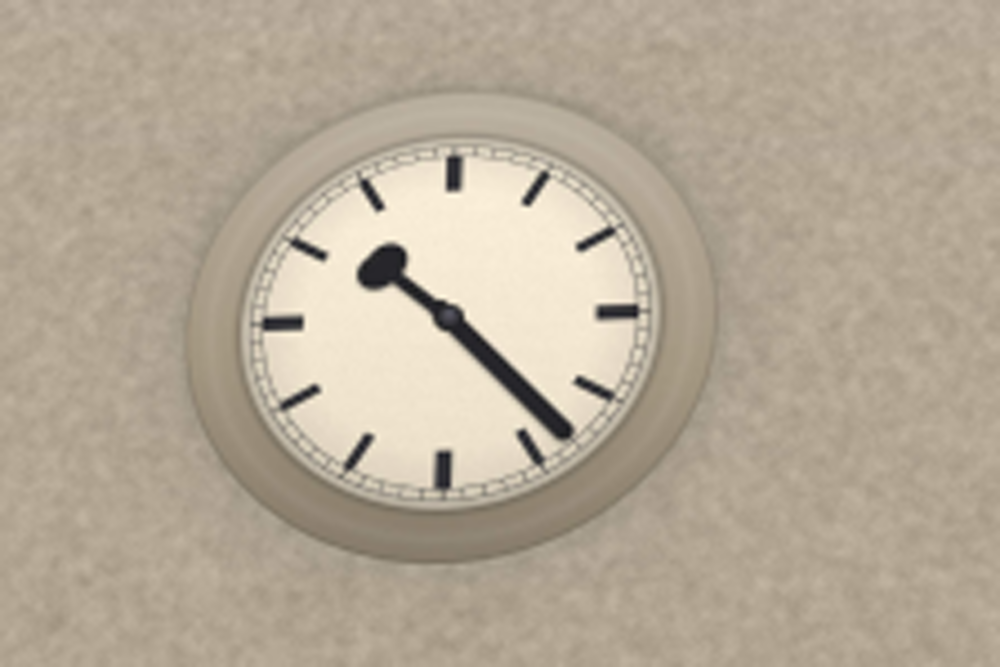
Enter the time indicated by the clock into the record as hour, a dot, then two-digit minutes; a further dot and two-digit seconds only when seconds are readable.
10.23
